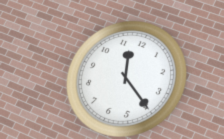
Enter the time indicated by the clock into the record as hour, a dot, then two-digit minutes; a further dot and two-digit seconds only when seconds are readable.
11.20
